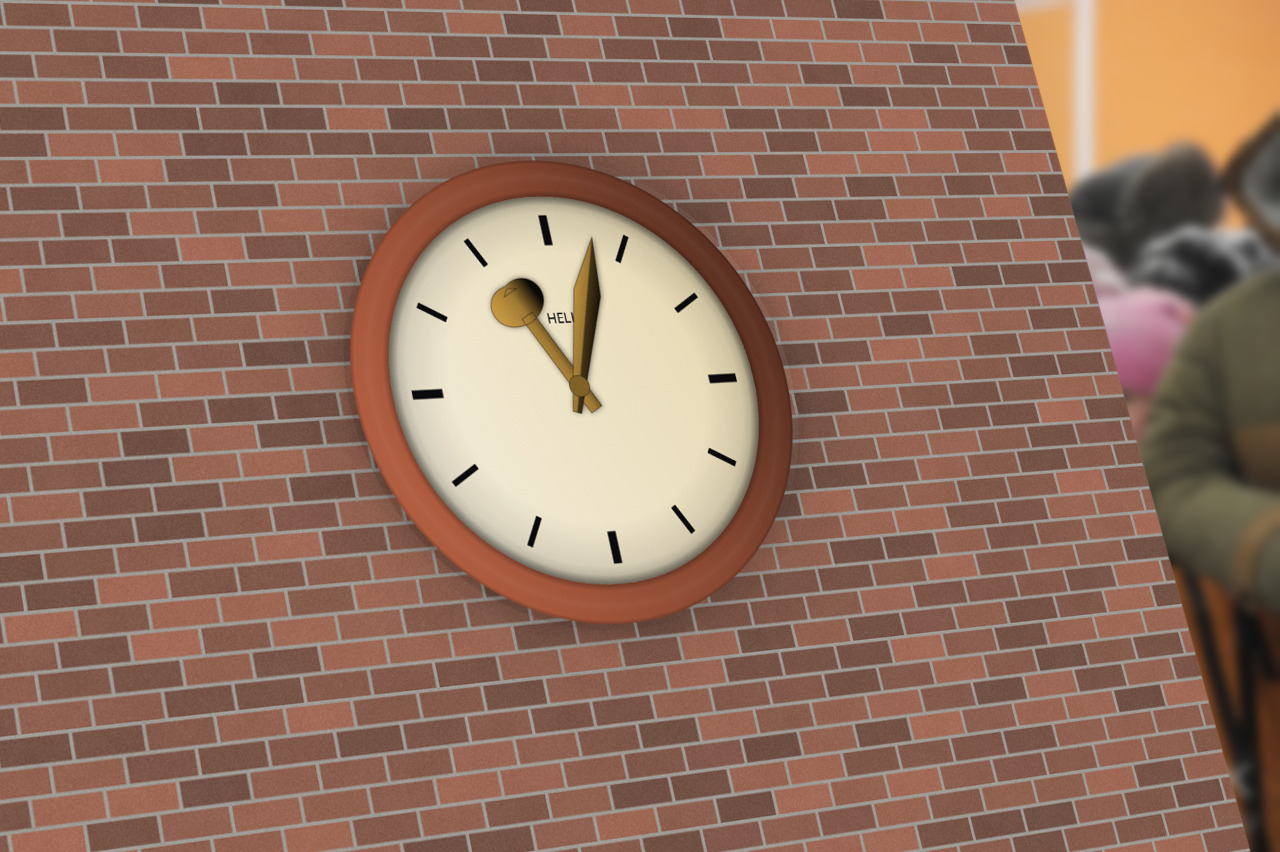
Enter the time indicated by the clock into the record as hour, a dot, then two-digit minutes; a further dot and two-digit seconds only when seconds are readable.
11.03
